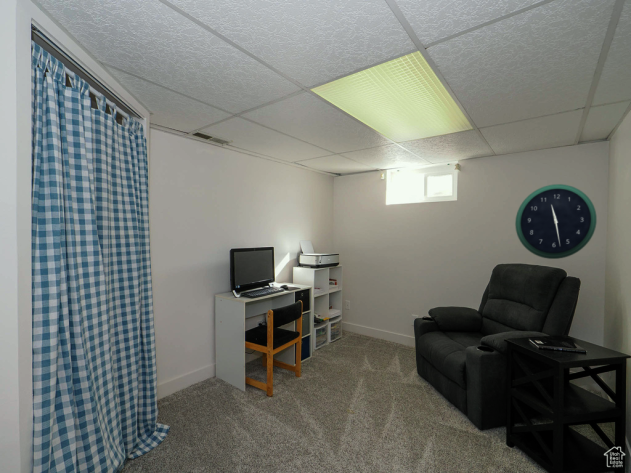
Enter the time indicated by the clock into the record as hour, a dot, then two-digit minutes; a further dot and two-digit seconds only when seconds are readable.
11.28
